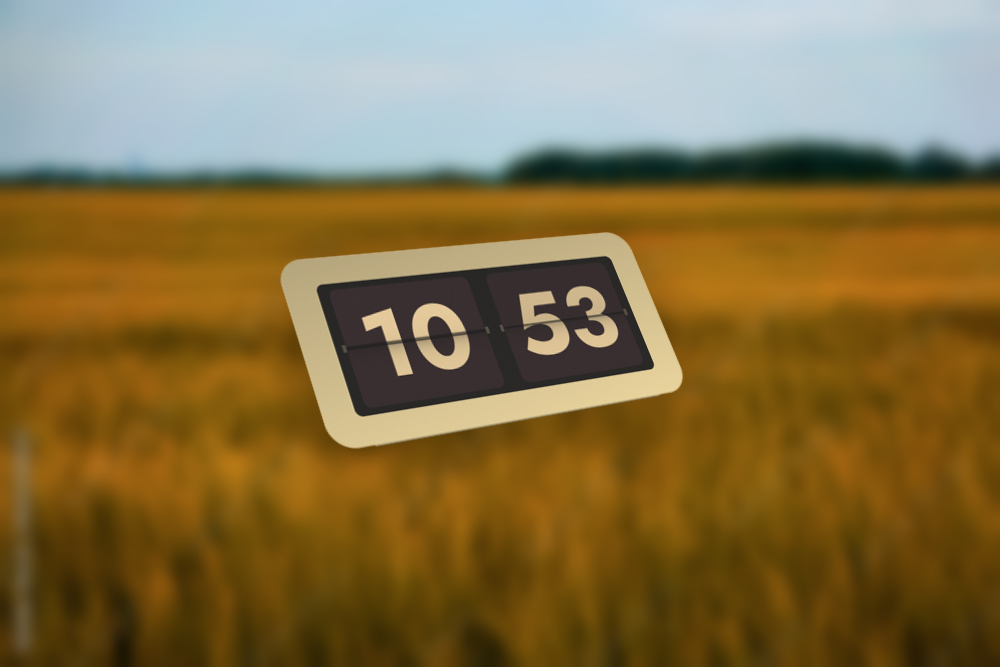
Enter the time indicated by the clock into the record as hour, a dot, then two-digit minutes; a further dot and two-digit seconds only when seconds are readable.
10.53
